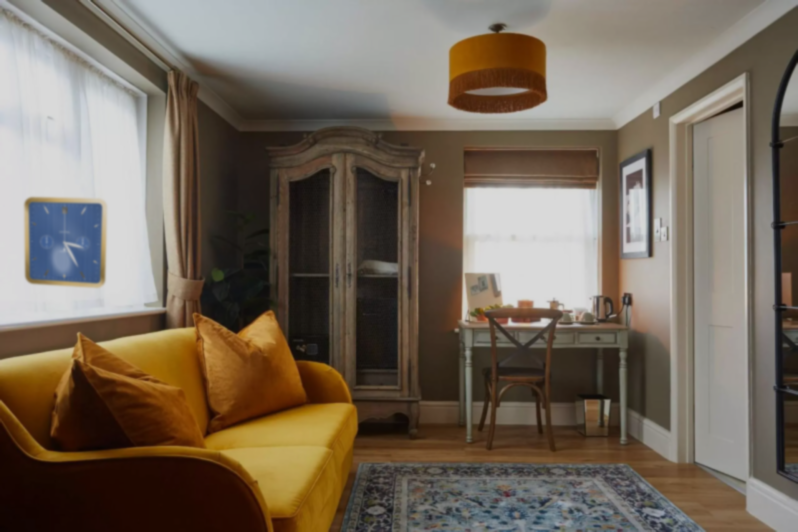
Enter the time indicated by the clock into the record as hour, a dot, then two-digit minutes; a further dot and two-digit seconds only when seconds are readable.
3.25
